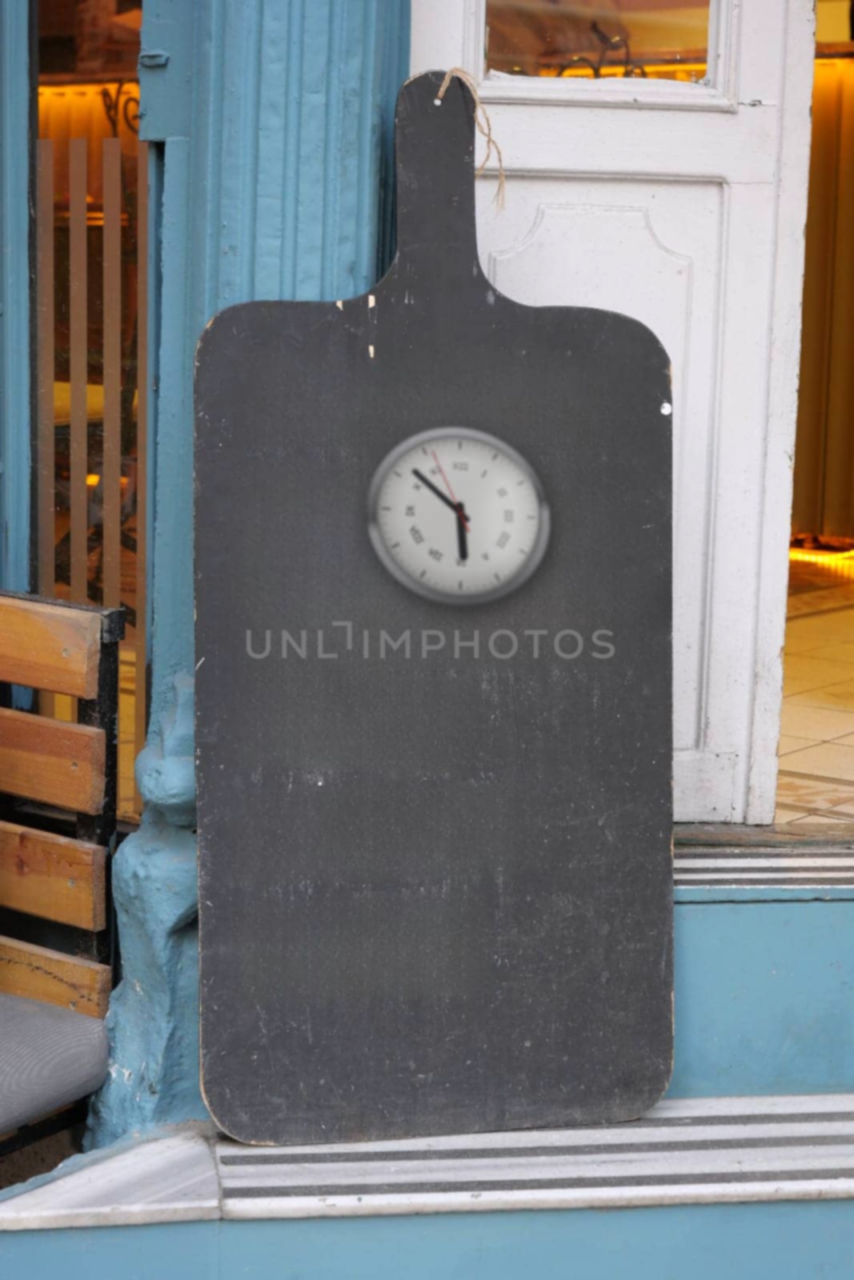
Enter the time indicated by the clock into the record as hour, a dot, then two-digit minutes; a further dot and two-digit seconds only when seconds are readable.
5.51.56
